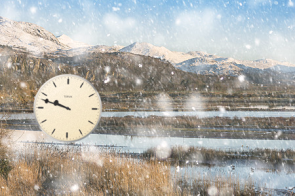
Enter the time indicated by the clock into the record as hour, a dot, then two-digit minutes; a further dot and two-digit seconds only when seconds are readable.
9.48
